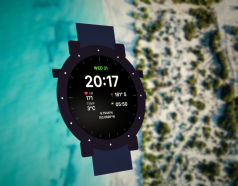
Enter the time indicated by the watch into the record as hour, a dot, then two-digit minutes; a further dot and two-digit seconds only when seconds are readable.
20.17
